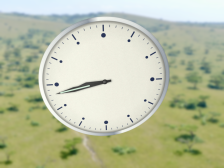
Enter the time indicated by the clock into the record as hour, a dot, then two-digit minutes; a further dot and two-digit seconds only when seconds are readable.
8.43
